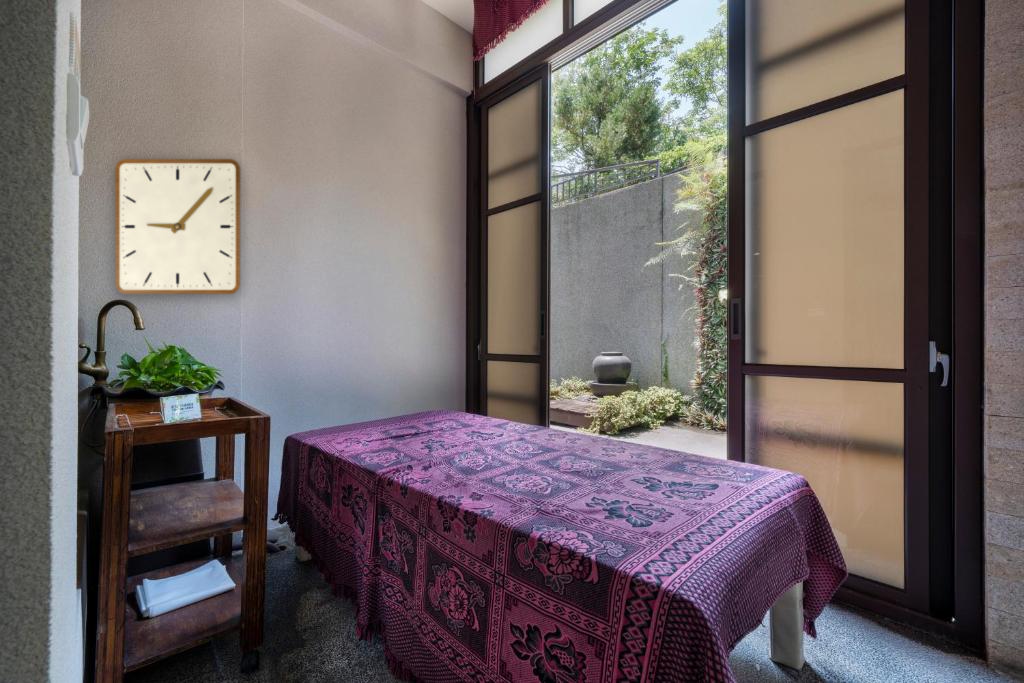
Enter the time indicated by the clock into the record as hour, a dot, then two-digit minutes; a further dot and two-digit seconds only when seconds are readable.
9.07
